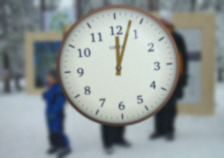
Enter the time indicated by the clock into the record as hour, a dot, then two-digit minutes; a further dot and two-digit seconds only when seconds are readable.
12.03
